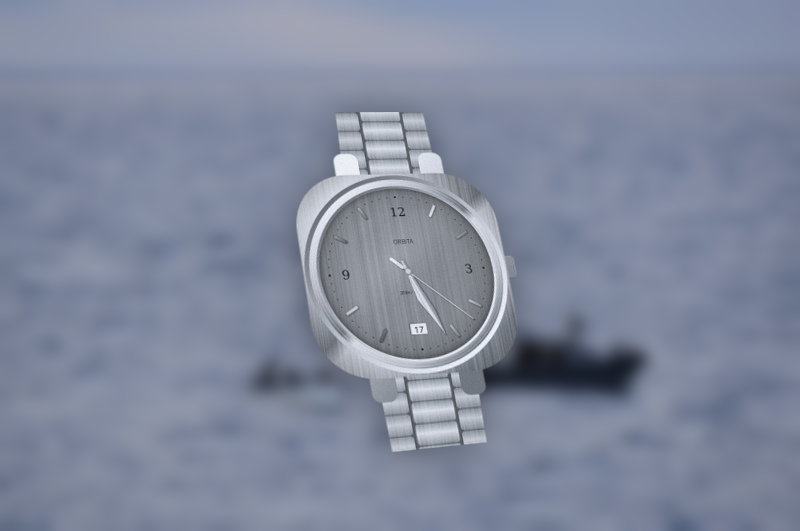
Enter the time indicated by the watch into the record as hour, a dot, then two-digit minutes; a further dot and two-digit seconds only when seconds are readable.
5.26.22
